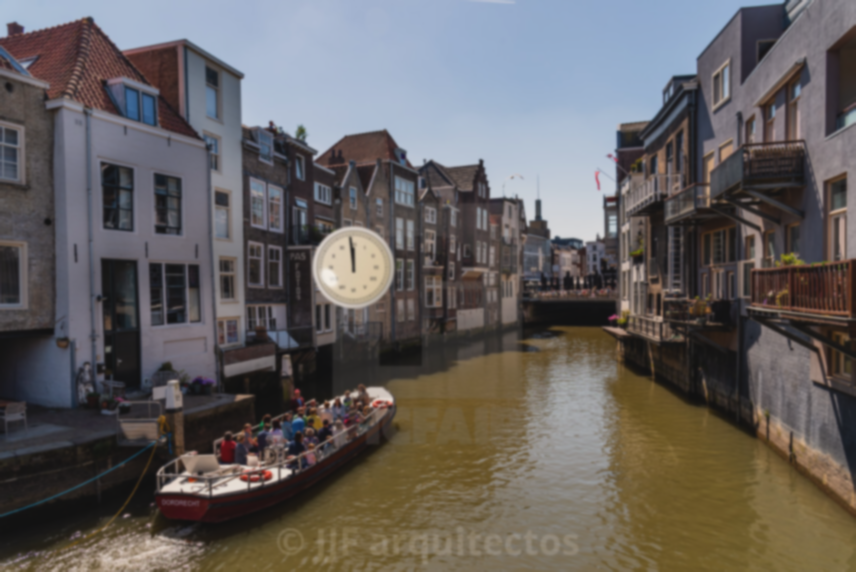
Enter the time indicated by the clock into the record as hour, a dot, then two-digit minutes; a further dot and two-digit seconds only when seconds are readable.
11.59
